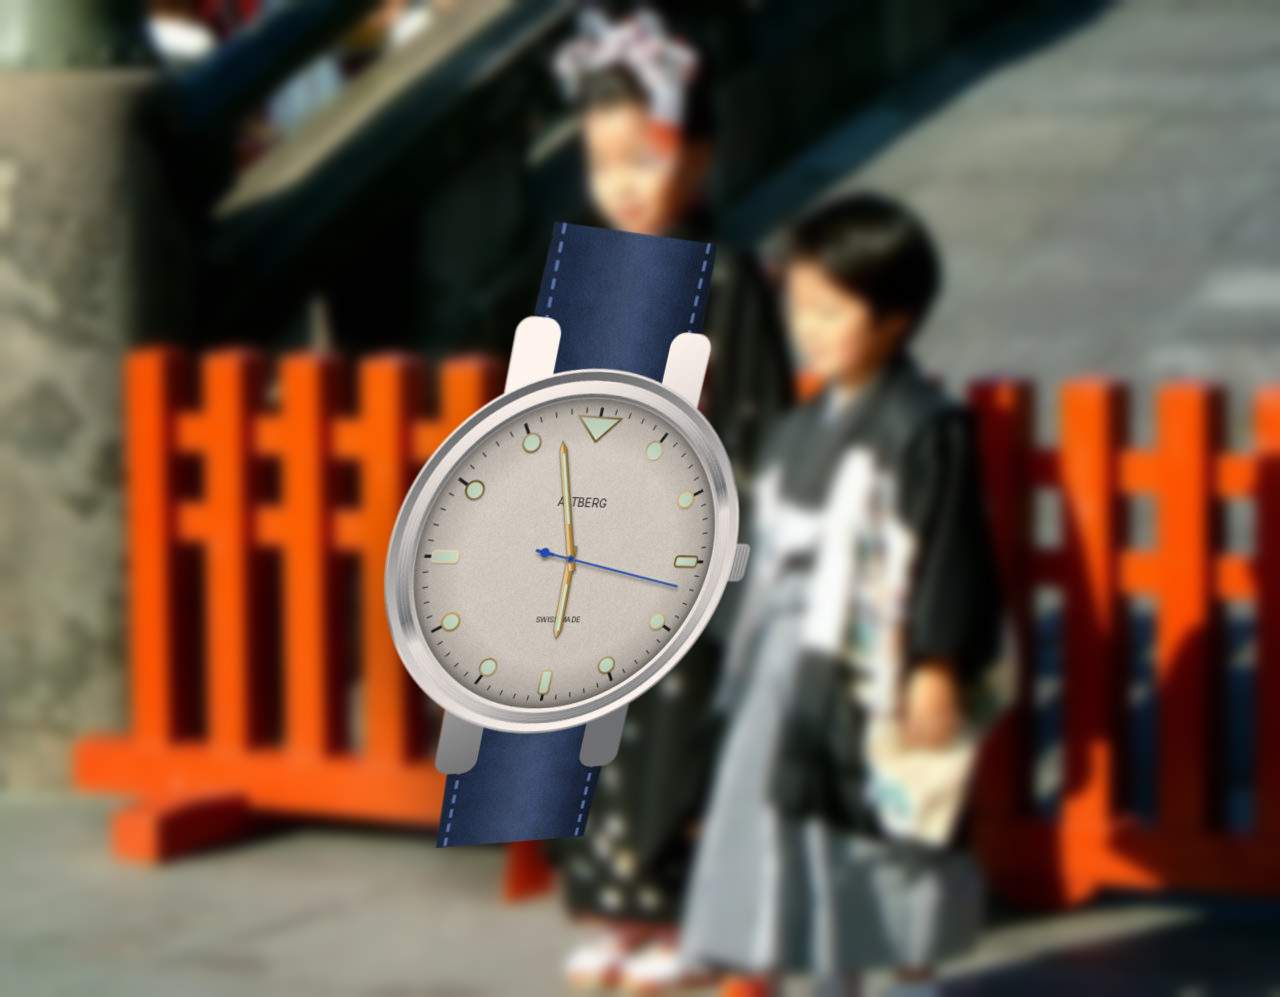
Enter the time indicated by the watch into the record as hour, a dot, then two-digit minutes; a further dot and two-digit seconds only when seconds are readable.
5.57.17
